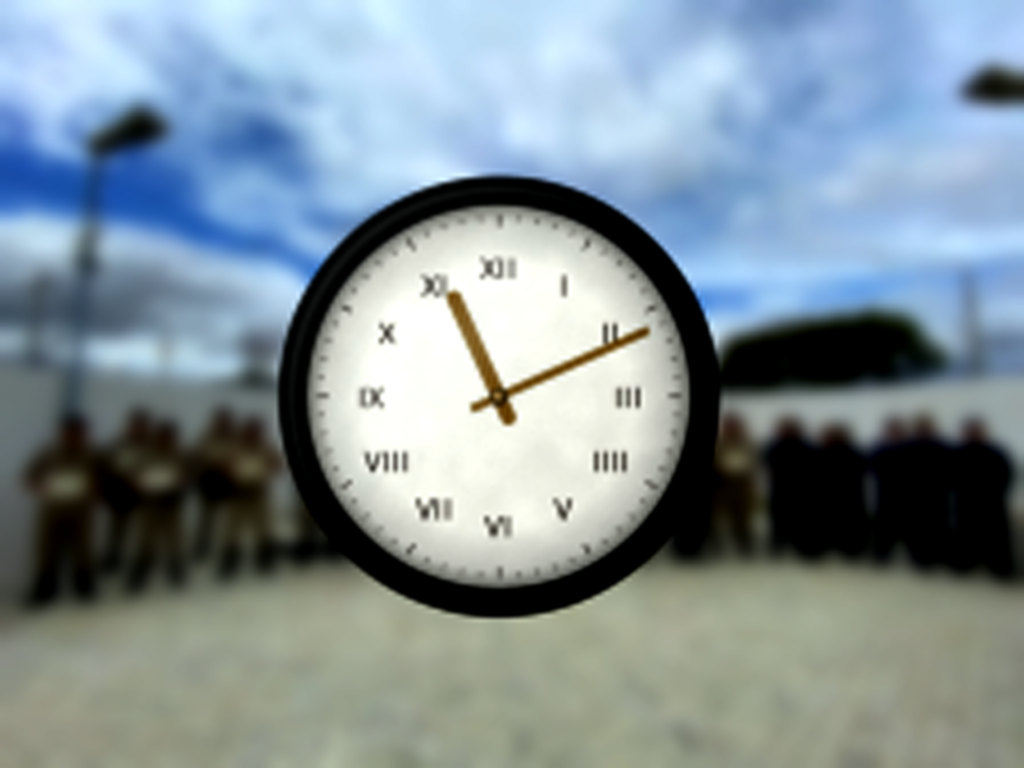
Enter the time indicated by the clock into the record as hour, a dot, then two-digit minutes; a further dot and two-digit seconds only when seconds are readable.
11.11
